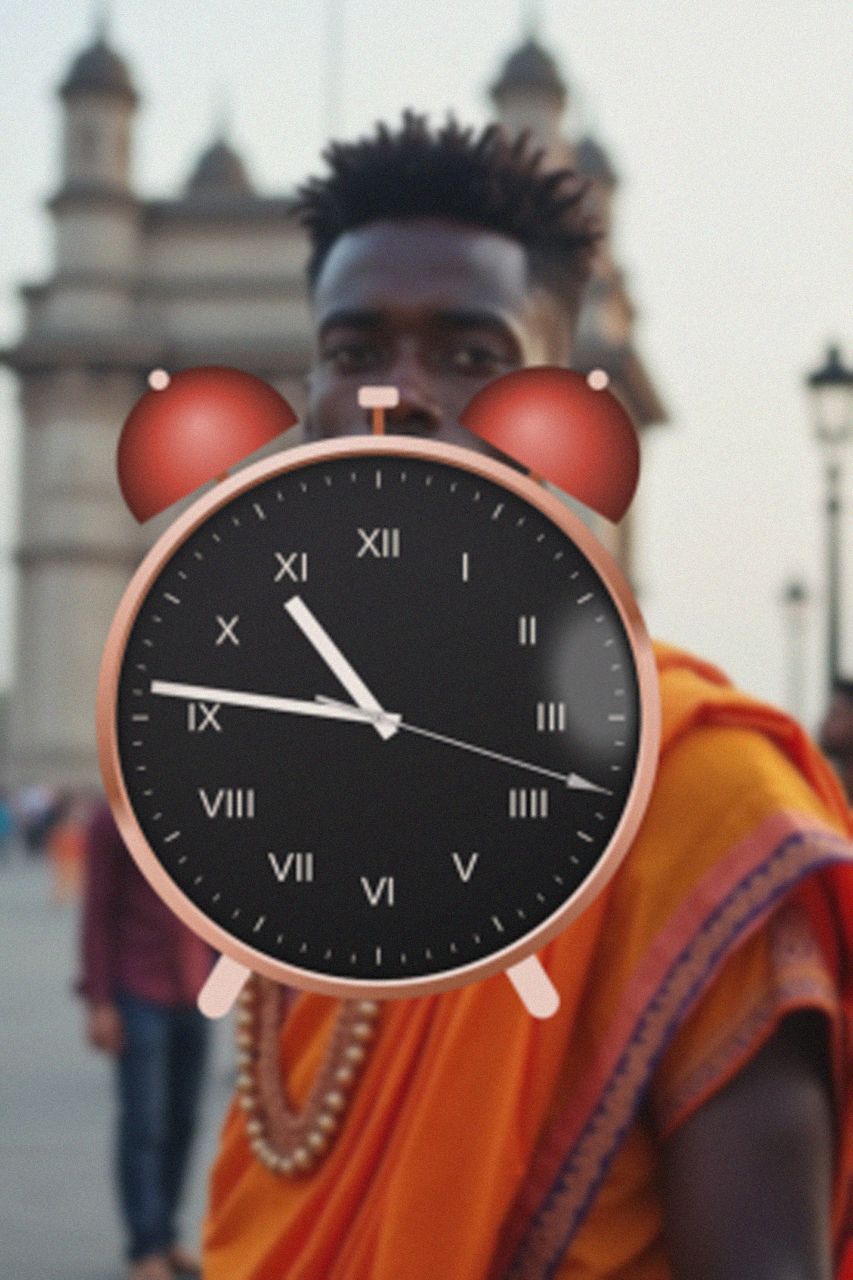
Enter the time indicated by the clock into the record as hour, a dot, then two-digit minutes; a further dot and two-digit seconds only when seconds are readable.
10.46.18
